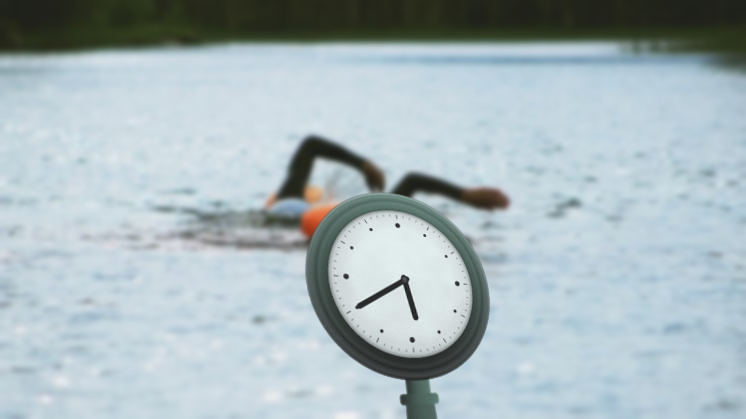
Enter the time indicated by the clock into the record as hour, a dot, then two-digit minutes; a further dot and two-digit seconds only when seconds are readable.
5.40
